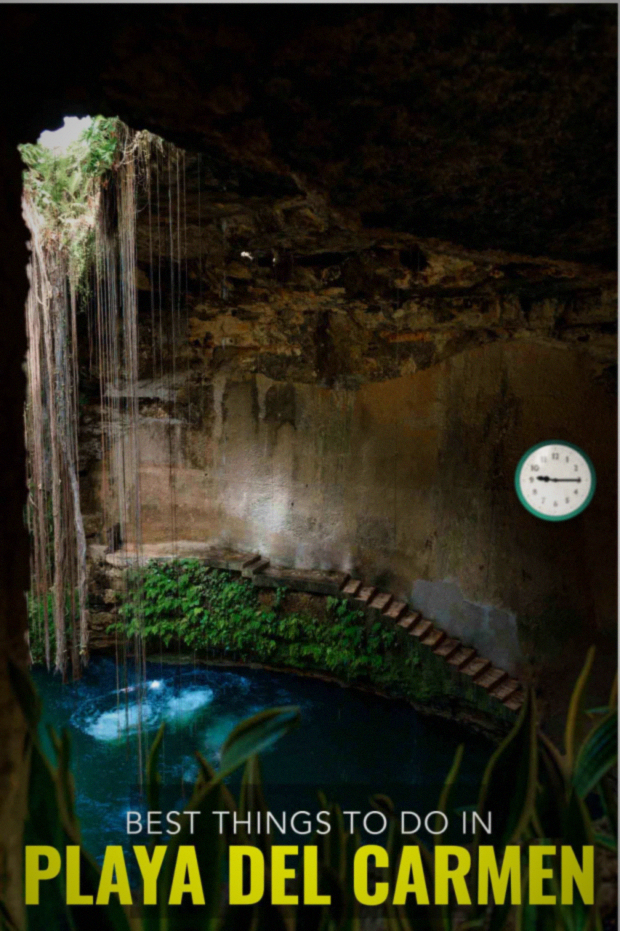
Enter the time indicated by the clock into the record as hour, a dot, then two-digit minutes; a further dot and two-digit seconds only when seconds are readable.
9.15
